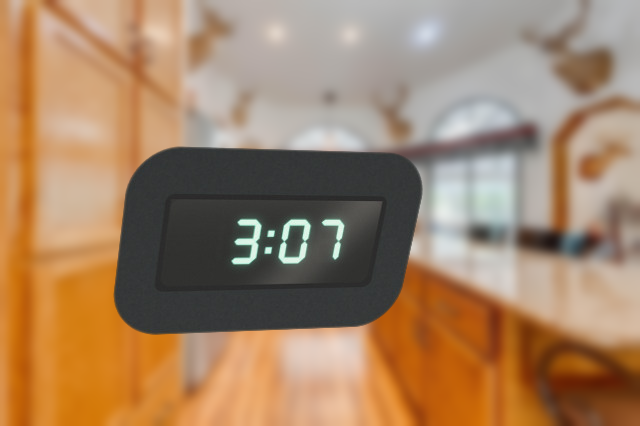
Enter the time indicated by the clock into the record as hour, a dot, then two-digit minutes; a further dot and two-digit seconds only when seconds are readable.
3.07
